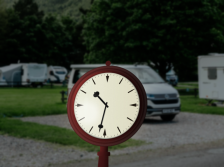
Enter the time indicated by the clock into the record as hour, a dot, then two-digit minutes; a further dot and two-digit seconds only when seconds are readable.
10.32
